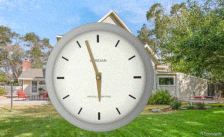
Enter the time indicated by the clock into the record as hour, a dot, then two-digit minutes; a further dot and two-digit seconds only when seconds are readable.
5.57
